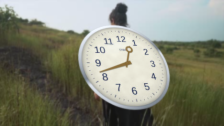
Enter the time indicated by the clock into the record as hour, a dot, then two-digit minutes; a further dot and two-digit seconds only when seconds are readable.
12.42
